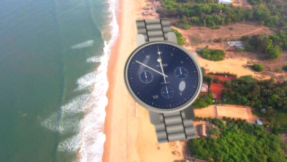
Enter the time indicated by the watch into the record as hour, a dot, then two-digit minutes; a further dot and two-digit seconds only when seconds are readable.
11.51
